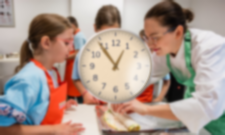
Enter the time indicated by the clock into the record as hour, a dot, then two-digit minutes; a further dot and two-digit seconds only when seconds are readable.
12.54
